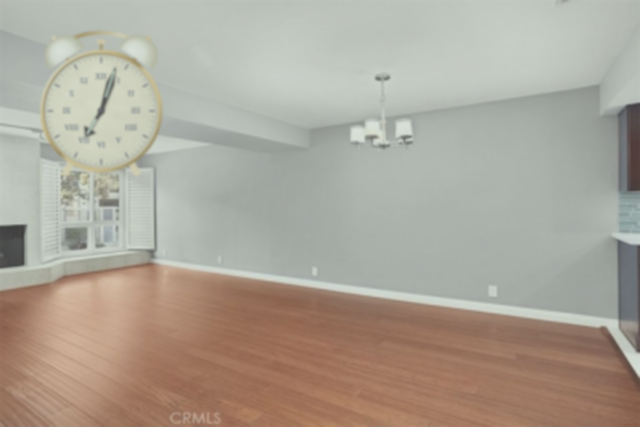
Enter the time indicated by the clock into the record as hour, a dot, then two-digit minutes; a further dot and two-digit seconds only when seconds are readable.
7.03
